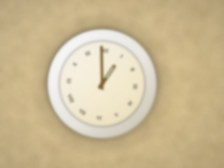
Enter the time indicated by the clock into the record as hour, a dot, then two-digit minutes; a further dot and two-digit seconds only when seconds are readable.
12.59
